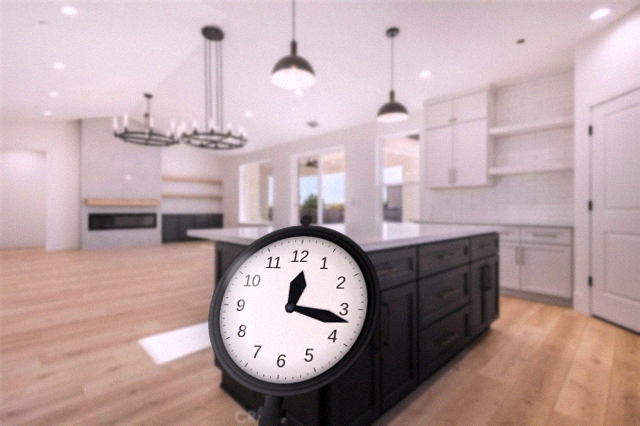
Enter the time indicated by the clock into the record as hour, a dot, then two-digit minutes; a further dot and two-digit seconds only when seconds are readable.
12.17
